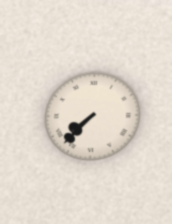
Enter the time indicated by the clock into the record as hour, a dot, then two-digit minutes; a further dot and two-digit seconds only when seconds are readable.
7.37
